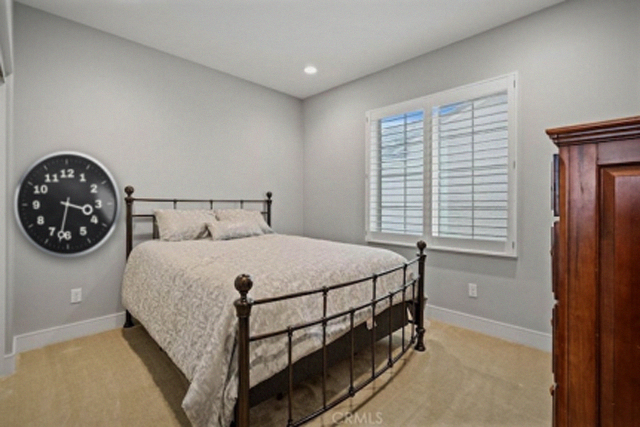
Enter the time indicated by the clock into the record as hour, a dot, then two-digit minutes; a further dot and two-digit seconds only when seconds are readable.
3.32
